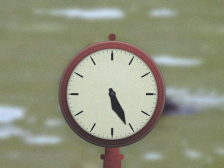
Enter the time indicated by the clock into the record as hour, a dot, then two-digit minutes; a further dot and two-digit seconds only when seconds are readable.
5.26
